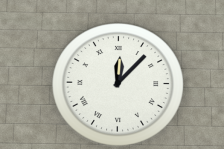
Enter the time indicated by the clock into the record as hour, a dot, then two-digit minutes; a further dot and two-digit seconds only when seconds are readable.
12.07
